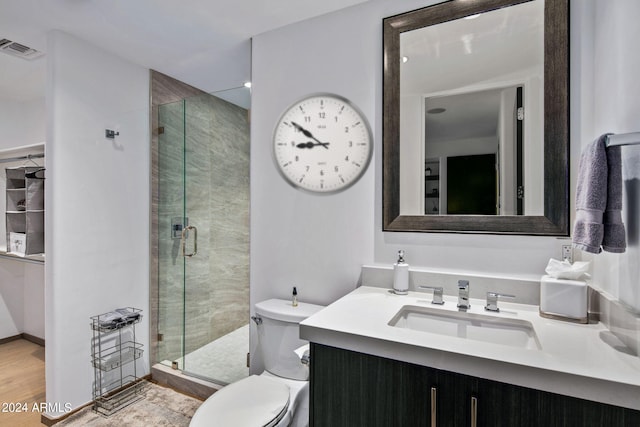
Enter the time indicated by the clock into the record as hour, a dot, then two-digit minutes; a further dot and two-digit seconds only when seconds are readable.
8.51
